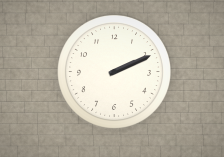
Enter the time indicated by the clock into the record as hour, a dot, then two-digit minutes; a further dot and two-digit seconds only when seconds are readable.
2.11
